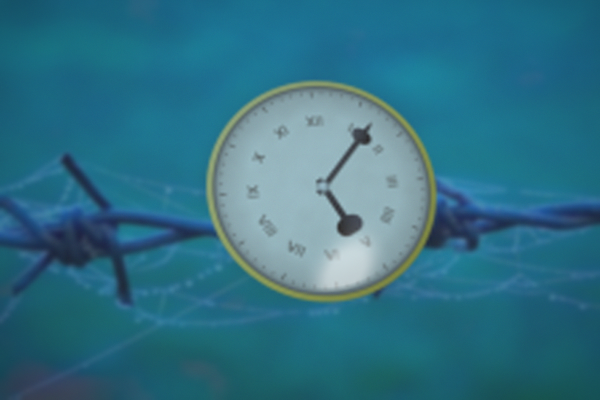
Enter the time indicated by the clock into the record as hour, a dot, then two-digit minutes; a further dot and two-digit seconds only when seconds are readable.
5.07
